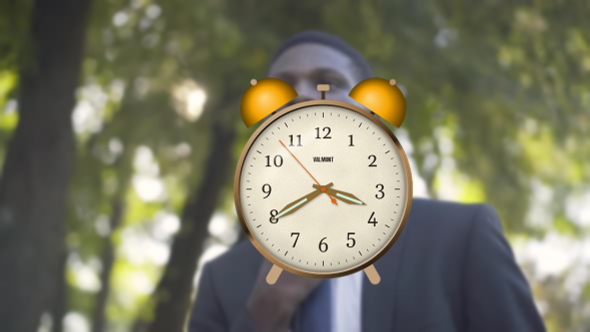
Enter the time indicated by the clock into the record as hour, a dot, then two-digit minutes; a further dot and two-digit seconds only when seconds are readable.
3.39.53
